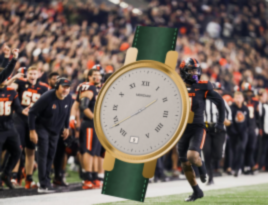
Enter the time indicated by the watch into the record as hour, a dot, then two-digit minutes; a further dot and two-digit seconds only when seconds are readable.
1.39
